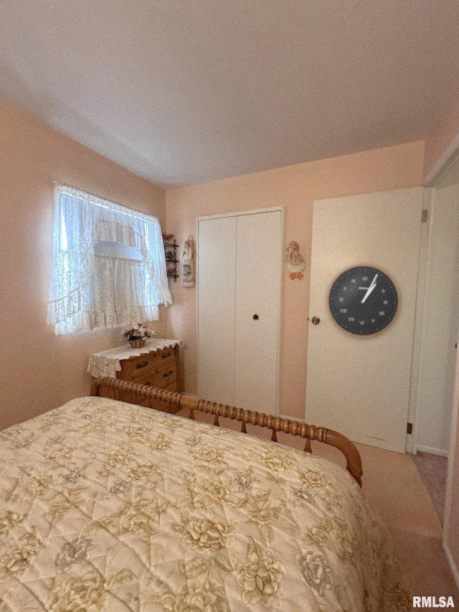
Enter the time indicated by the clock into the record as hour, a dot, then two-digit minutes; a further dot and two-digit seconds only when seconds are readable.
1.04
